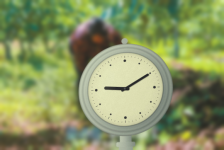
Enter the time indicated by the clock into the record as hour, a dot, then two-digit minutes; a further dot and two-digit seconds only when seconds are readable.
9.10
